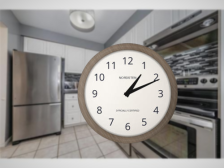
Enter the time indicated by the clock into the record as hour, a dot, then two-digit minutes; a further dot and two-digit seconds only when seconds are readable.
1.11
